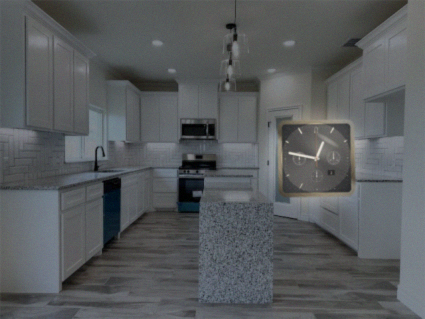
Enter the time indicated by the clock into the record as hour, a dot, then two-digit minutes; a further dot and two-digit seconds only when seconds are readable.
12.47
